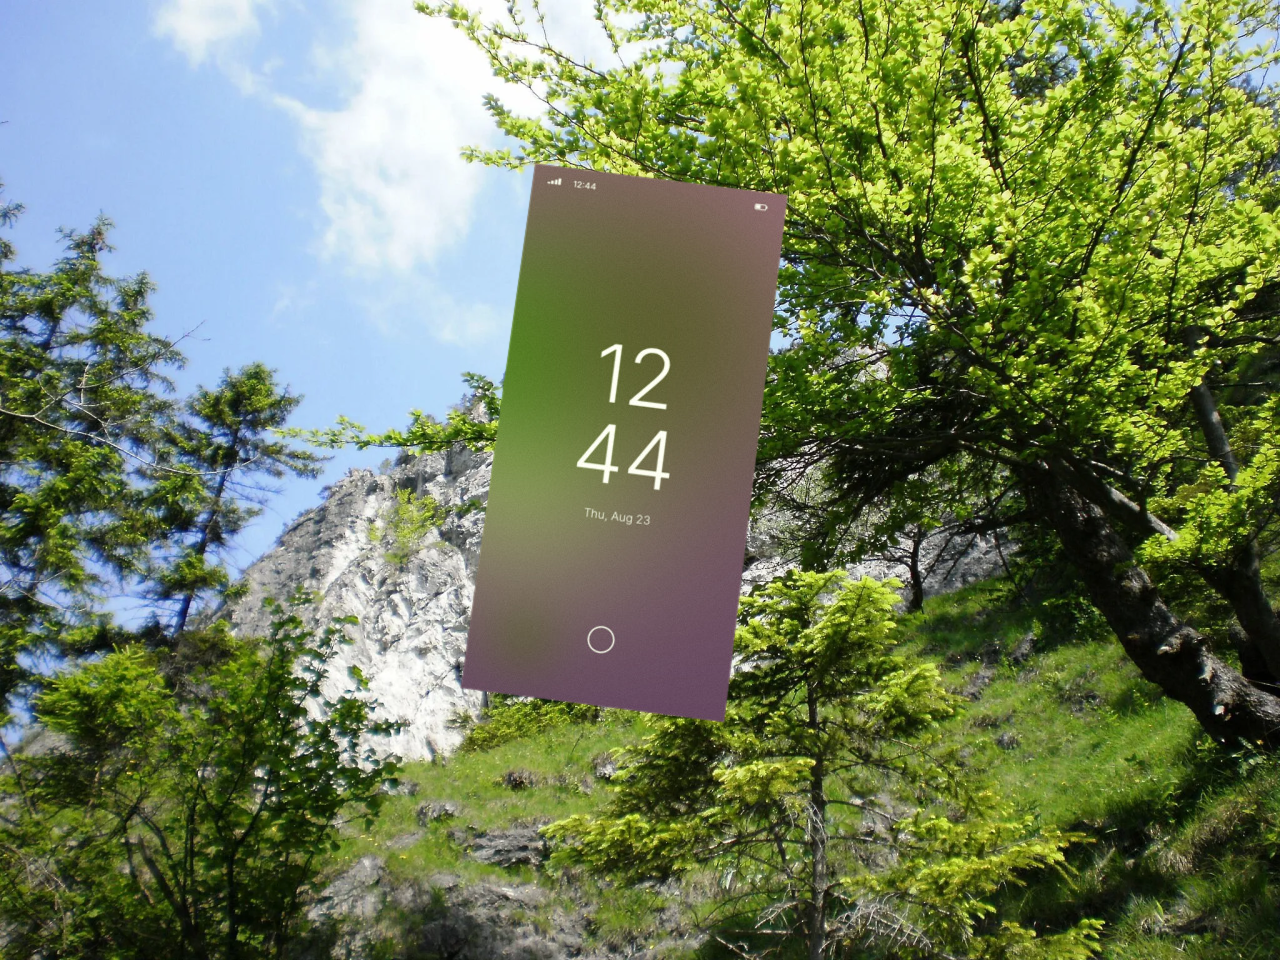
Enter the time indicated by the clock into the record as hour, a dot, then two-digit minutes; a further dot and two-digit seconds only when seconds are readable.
12.44
